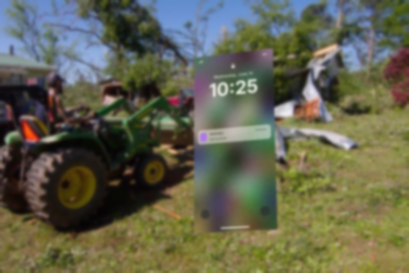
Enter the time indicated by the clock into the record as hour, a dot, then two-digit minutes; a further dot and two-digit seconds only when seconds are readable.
10.25
